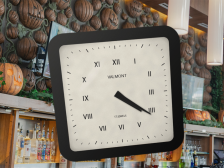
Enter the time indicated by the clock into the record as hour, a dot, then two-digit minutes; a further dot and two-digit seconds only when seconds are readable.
4.21
